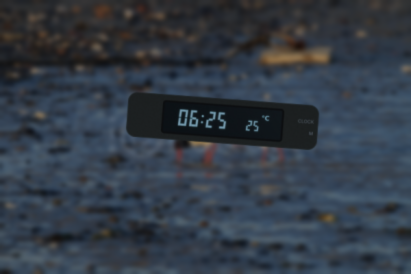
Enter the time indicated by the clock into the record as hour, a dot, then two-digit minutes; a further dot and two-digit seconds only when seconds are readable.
6.25
